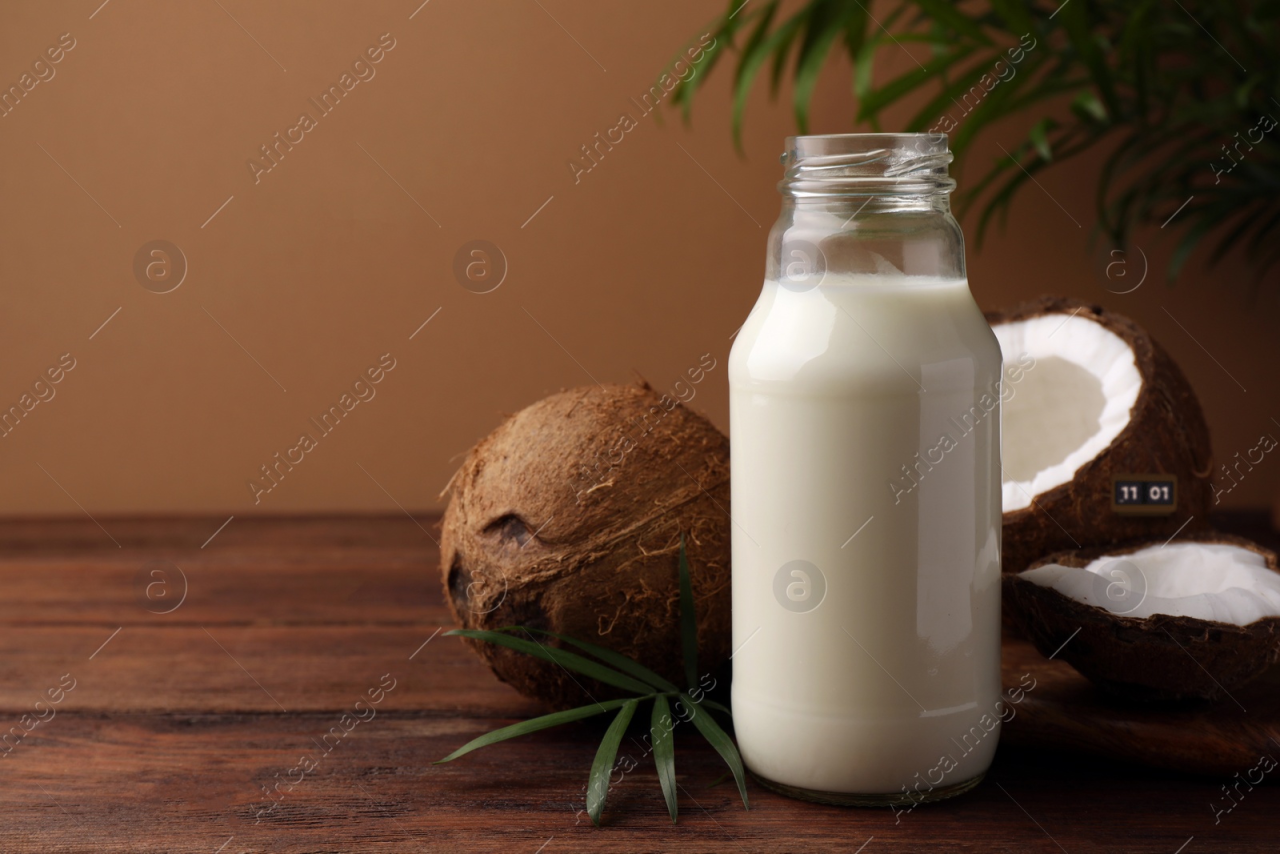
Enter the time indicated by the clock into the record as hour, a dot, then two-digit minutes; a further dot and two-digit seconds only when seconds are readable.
11.01
